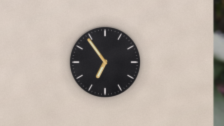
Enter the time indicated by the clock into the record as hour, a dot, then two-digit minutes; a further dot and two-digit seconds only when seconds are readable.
6.54
